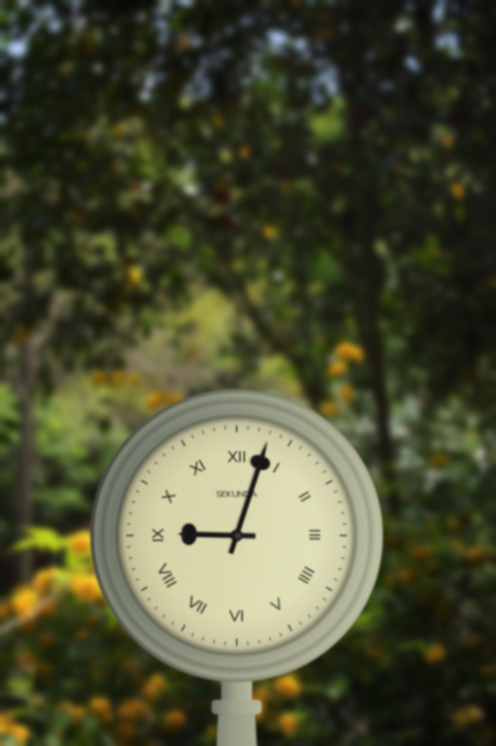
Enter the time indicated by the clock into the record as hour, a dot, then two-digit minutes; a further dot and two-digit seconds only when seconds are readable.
9.03
